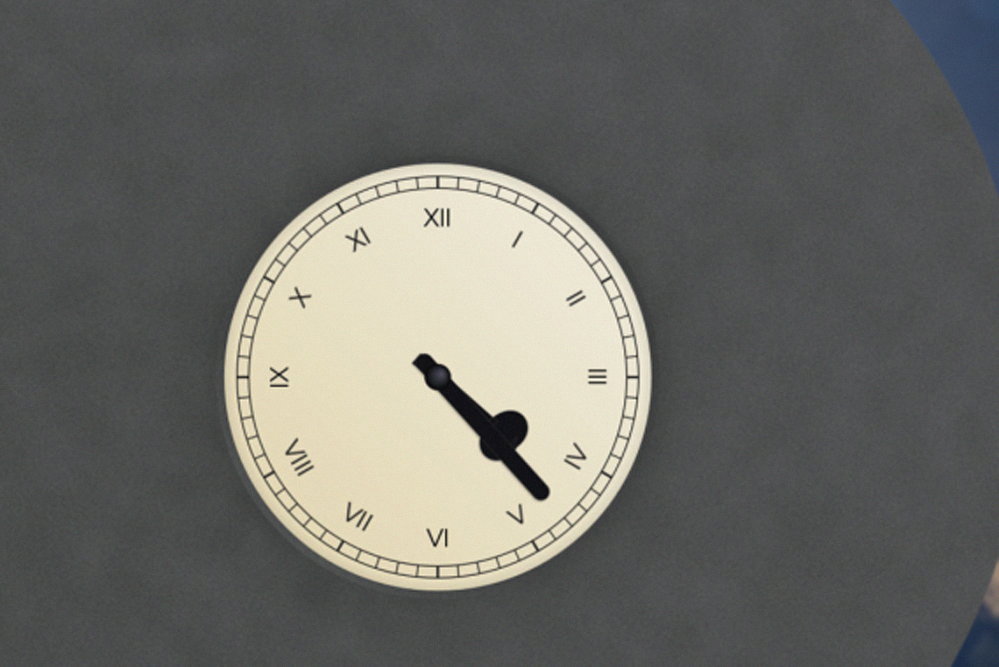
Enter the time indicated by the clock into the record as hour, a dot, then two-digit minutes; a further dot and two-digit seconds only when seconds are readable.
4.23
